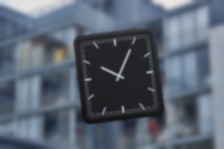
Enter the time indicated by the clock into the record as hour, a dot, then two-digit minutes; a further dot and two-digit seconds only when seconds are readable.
10.05
